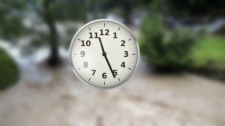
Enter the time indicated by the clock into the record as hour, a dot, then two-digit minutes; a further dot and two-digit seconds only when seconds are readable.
11.26
